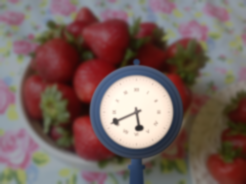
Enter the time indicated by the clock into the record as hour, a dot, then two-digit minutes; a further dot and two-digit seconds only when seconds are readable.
5.41
